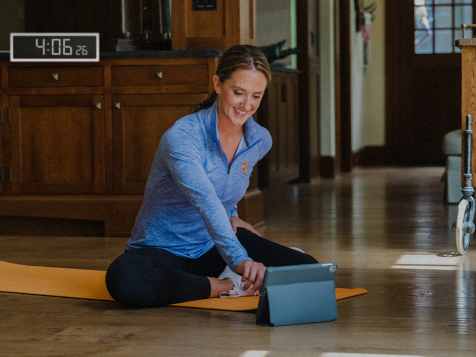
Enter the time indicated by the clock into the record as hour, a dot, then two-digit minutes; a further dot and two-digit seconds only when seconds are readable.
4.06.26
